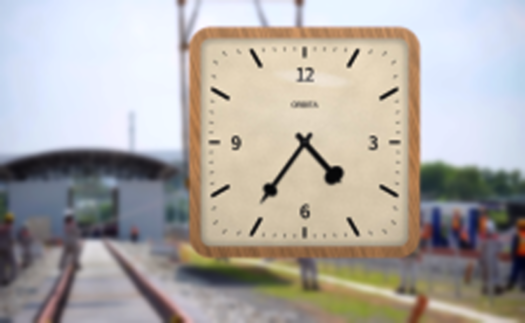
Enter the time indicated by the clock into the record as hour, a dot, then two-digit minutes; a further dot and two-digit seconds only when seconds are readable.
4.36
